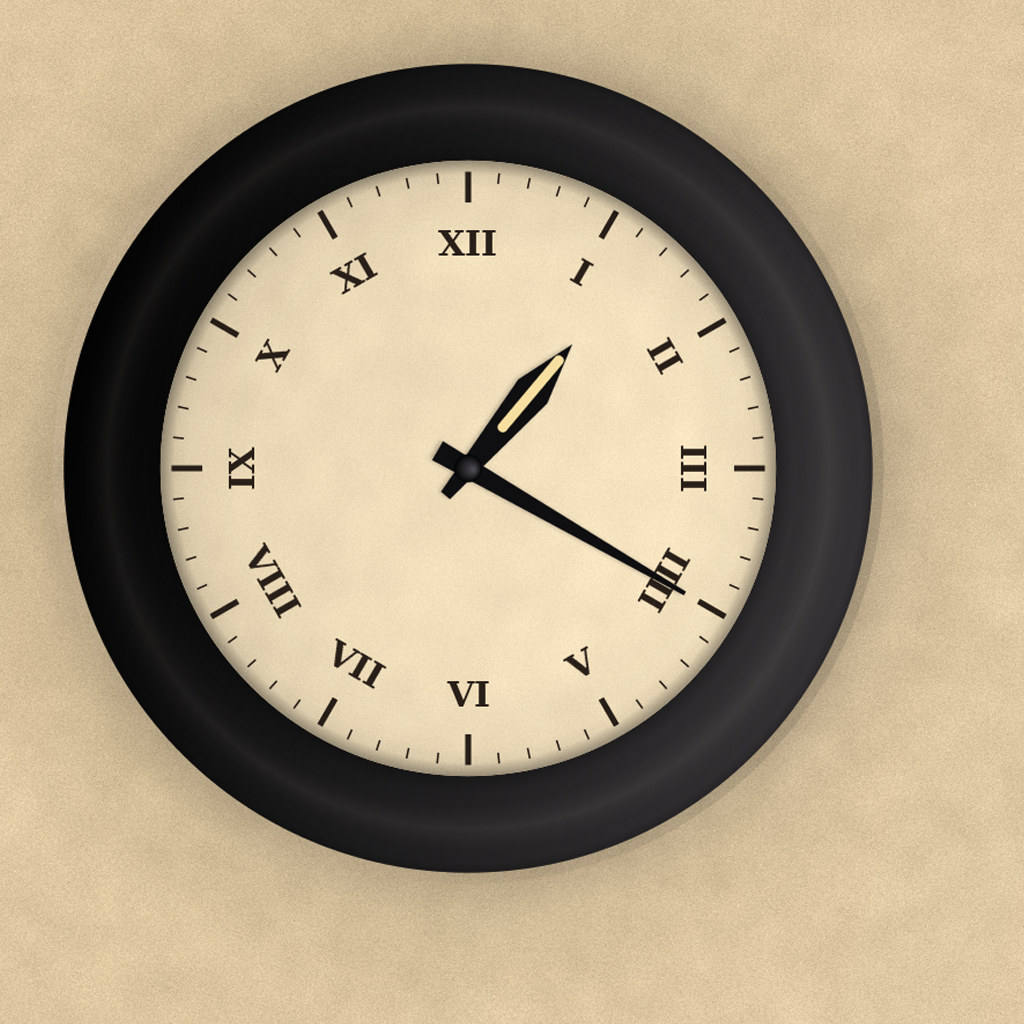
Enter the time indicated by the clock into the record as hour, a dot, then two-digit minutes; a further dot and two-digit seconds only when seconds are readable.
1.20
